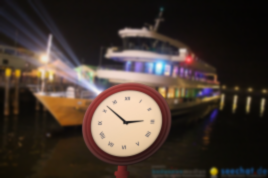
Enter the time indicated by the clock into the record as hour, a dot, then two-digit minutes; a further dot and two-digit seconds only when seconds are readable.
2.52
